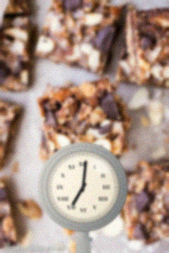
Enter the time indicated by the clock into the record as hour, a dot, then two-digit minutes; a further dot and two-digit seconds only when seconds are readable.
7.01
